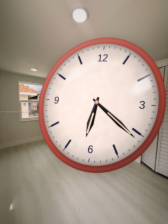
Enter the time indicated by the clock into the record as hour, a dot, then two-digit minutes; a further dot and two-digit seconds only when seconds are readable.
6.21
